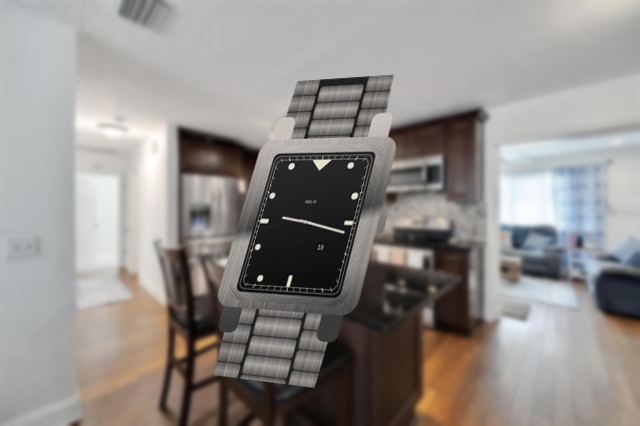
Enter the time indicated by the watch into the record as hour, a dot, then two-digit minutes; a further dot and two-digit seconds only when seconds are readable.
9.17
